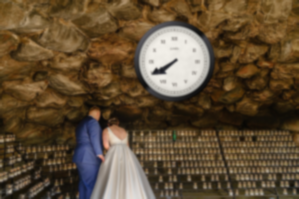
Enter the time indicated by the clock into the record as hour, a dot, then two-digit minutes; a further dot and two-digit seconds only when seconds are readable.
7.40
